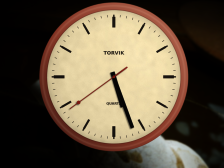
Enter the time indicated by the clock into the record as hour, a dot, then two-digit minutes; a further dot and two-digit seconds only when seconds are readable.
5.26.39
